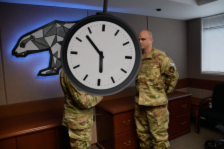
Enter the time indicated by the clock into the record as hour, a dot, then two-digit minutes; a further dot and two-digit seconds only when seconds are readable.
5.53
